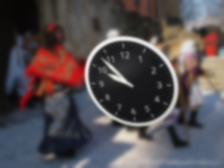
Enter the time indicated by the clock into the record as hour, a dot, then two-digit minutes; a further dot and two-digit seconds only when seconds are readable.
9.53
